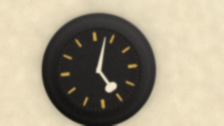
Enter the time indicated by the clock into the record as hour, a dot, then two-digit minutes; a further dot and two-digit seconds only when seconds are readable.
5.03
